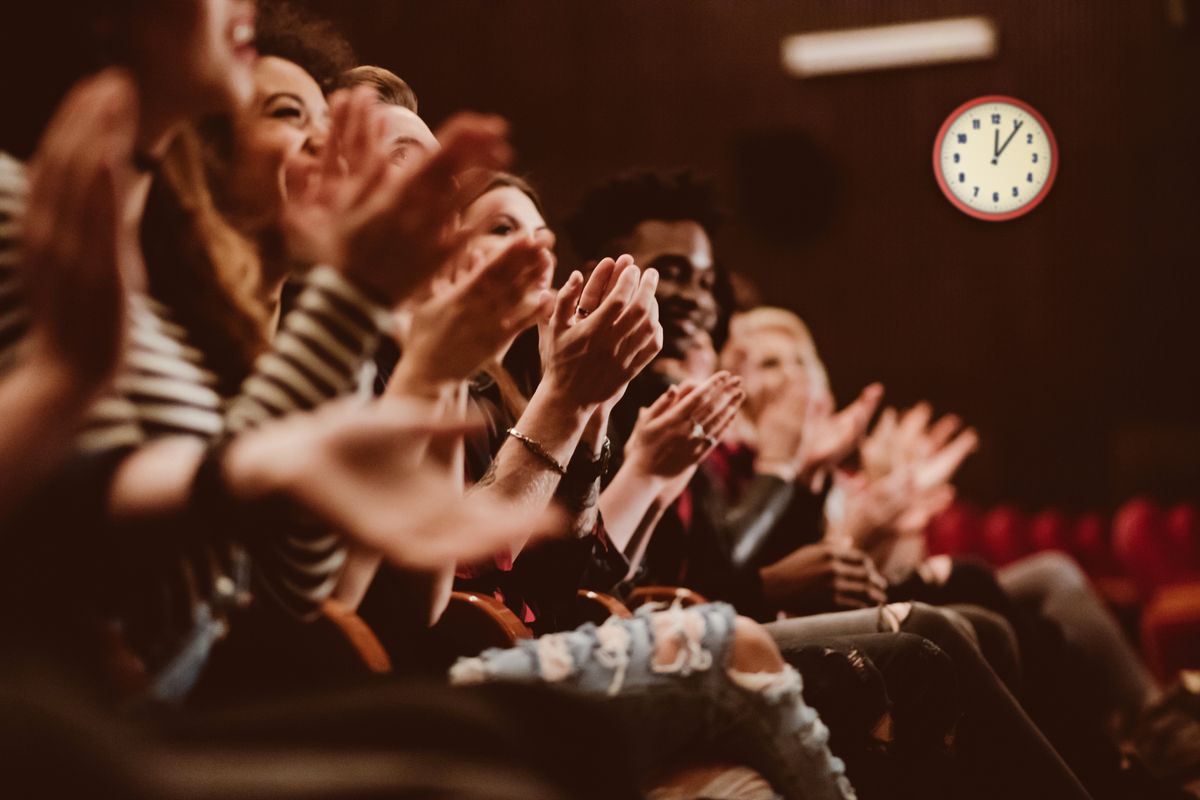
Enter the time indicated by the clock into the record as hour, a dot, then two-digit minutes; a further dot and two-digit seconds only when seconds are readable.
12.06
